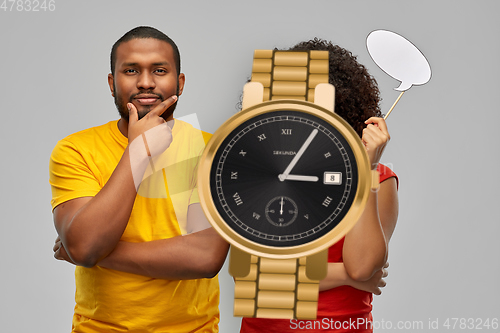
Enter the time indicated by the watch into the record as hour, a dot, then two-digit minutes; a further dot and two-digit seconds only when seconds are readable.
3.05
